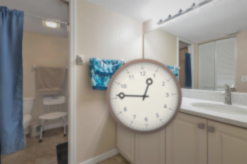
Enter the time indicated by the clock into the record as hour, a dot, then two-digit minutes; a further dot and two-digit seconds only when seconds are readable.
12.46
